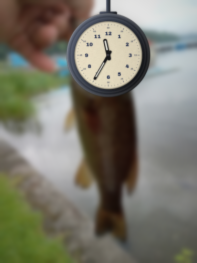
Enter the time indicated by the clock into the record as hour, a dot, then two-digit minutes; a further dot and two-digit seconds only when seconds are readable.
11.35
